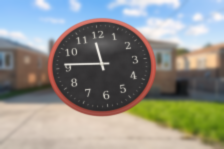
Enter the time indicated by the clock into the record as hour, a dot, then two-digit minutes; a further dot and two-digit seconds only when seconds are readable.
11.46
